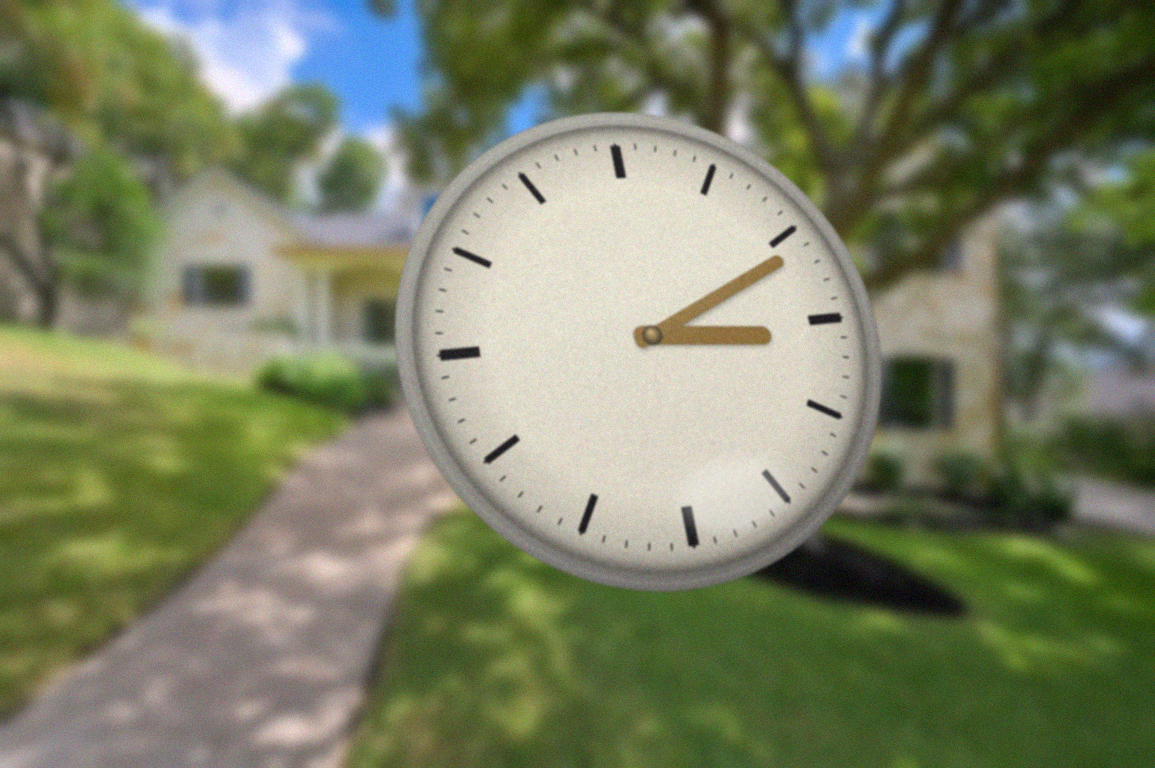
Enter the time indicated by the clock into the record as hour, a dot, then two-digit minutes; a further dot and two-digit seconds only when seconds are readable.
3.11
